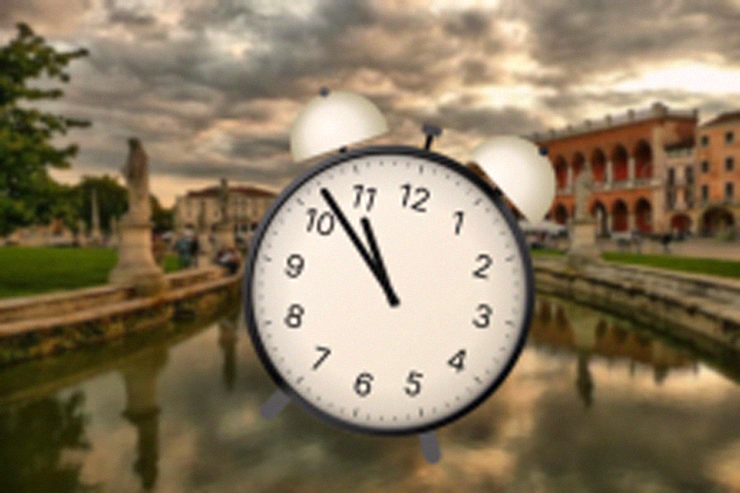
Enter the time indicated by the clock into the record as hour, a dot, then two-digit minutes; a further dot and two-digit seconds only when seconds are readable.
10.52
